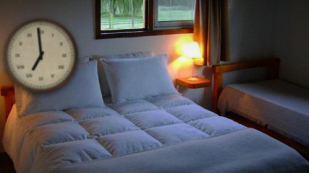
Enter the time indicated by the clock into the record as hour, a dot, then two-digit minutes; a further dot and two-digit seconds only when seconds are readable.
6.59
